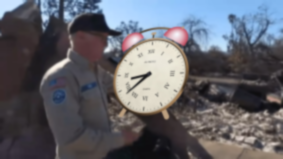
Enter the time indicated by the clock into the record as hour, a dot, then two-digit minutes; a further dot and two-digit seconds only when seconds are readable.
8.38
